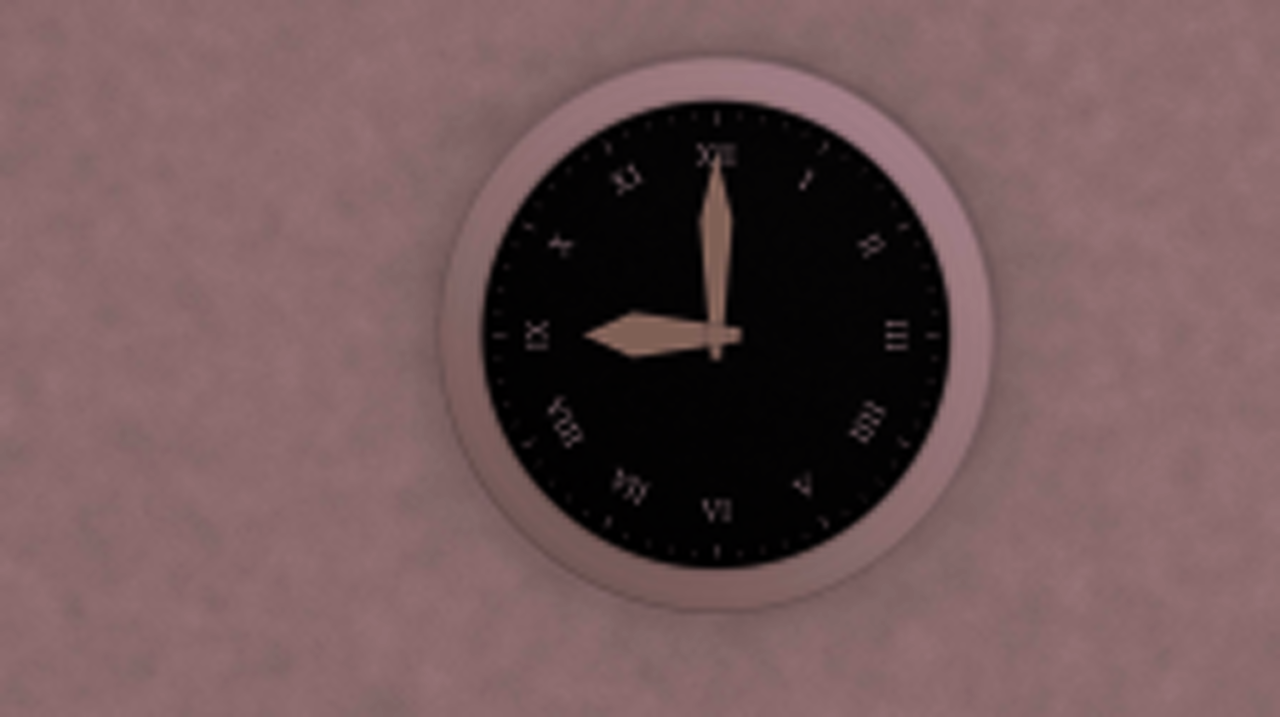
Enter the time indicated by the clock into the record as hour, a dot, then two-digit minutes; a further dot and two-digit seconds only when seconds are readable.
9.00
